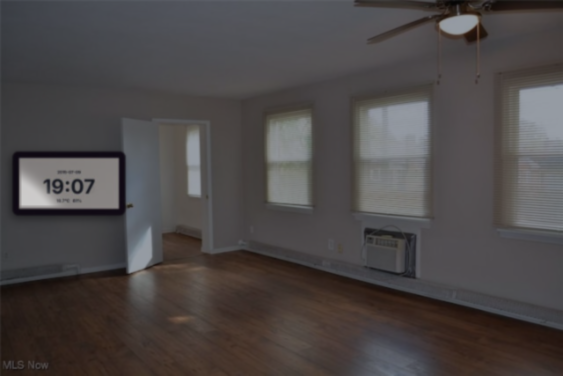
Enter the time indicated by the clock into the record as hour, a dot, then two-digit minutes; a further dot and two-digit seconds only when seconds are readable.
19.07
